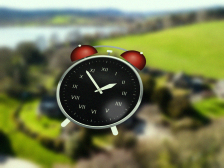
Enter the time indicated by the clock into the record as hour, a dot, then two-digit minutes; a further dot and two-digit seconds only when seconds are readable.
1.53
